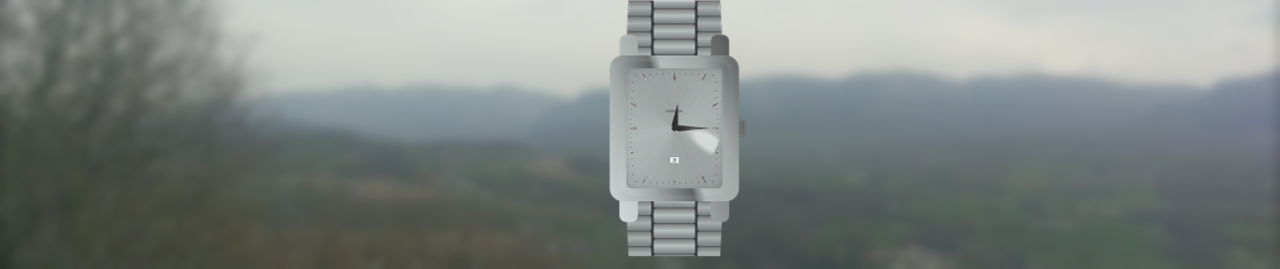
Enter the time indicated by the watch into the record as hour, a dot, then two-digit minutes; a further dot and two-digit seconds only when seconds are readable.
12.15
